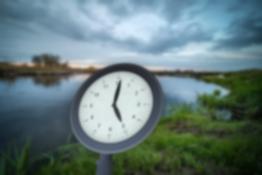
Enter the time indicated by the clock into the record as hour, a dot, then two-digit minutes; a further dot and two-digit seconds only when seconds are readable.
5.01
